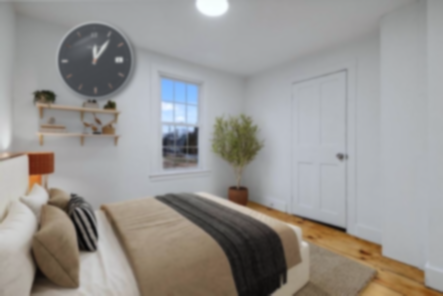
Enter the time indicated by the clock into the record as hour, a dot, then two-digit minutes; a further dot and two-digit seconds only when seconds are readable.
12.06
